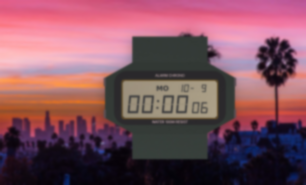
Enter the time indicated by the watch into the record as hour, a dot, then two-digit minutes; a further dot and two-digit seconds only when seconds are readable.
0.00.06
